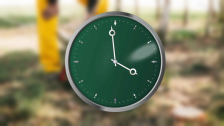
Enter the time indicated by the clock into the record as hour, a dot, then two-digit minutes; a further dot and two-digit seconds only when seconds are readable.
3.59
